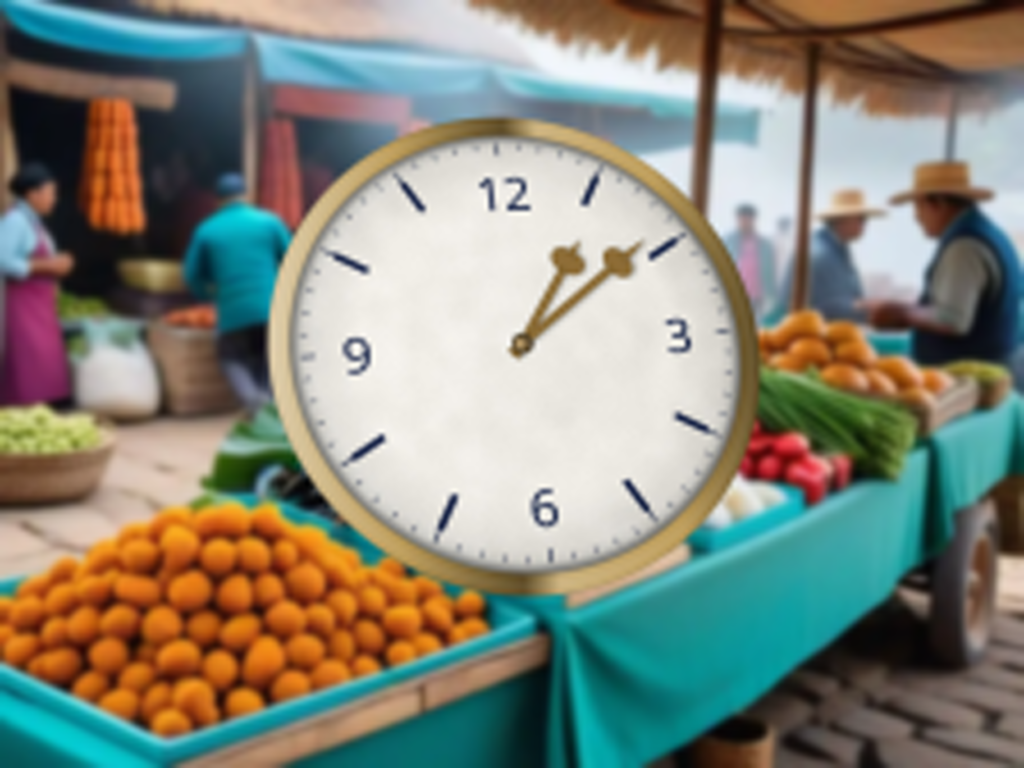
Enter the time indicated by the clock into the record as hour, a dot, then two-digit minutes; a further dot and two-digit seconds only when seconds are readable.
1.09
